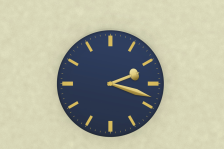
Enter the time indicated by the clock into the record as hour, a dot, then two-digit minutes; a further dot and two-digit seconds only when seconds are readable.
2.18
